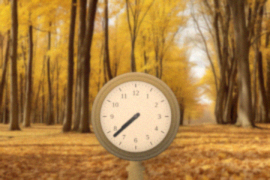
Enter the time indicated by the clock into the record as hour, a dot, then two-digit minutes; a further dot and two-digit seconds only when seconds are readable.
7.38
